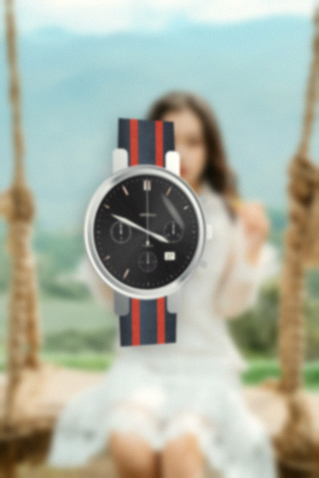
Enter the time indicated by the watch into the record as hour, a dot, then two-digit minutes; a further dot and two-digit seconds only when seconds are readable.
3.49
